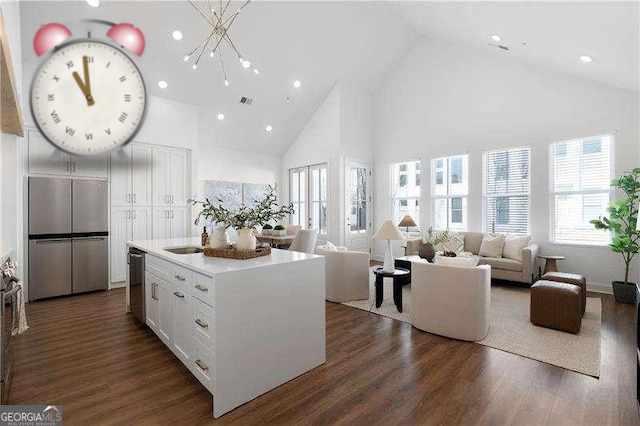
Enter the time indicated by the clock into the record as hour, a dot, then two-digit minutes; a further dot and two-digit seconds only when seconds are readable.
10.59
